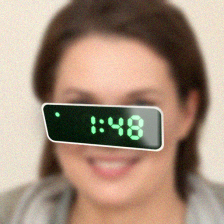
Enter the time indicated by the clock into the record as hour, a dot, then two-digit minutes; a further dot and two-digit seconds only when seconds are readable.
1.48
